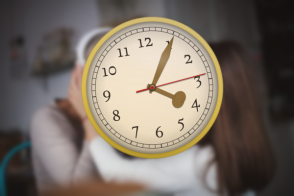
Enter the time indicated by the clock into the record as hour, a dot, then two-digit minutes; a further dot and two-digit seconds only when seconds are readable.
4.05.14
